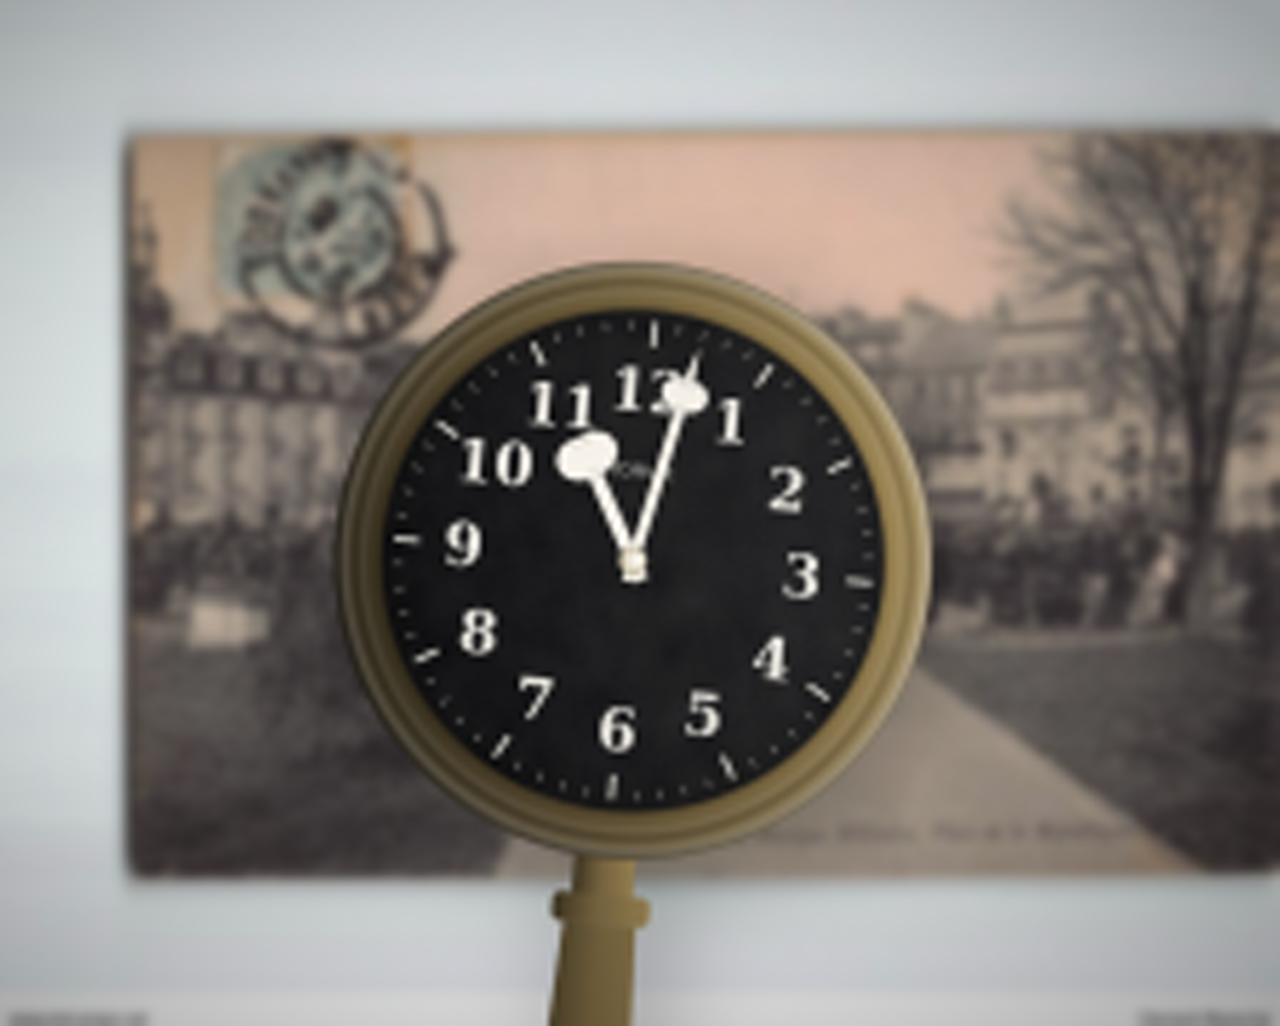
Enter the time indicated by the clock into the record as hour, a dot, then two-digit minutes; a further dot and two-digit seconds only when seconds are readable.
11.02
